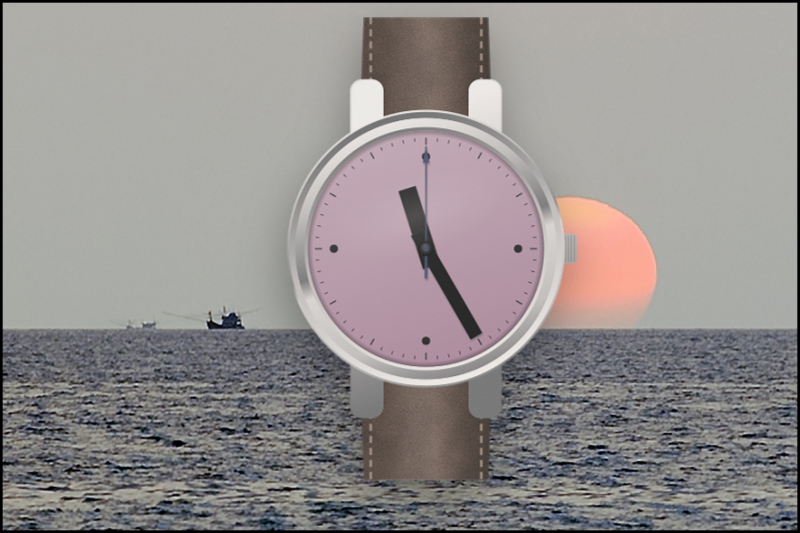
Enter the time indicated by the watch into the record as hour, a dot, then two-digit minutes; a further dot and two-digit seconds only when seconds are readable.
11.25.00
